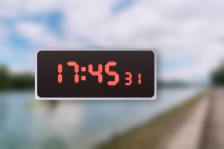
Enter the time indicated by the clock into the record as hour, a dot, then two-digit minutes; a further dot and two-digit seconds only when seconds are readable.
17.45.31
